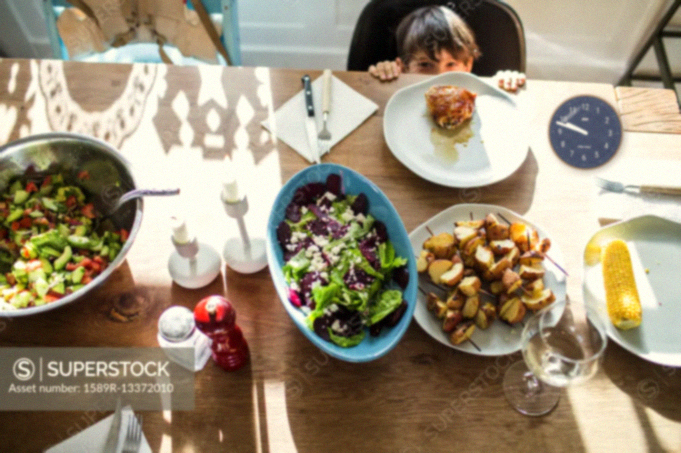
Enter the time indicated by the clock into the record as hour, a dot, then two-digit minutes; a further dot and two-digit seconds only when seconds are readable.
9.48
